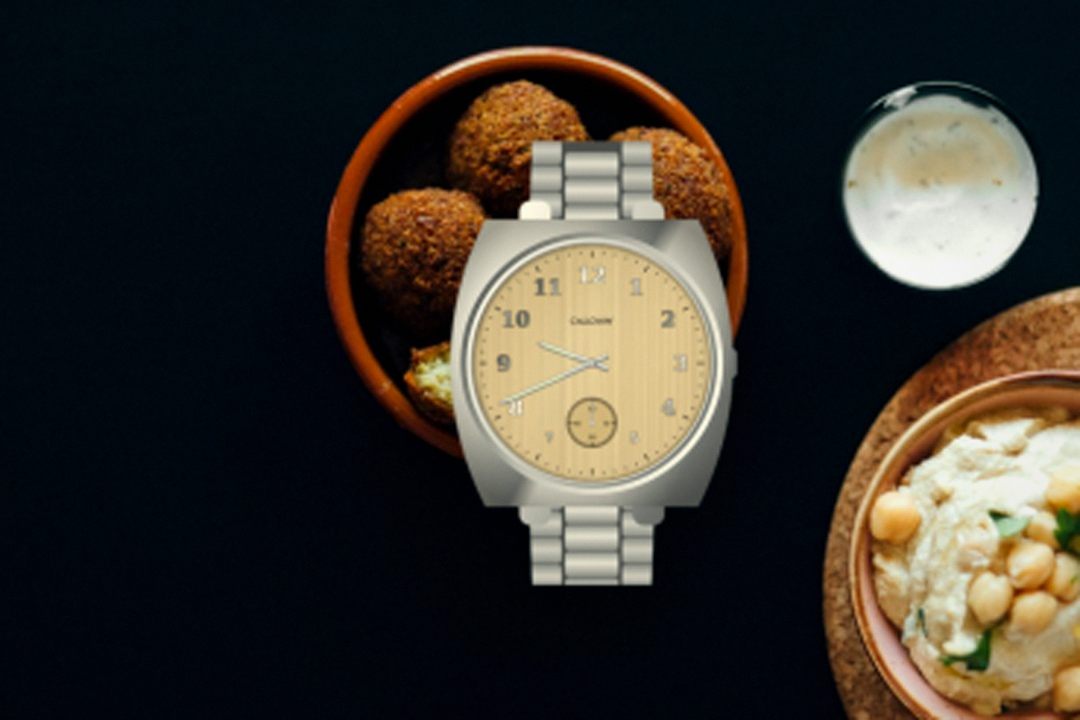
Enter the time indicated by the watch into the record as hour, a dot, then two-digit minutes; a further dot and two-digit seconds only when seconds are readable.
9.41
